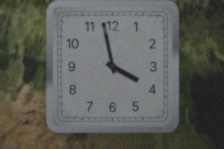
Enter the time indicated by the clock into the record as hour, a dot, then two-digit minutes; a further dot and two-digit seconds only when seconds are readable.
3.58
